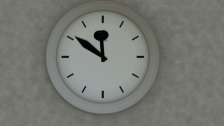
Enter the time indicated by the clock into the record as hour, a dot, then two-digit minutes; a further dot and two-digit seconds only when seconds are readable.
11.51
